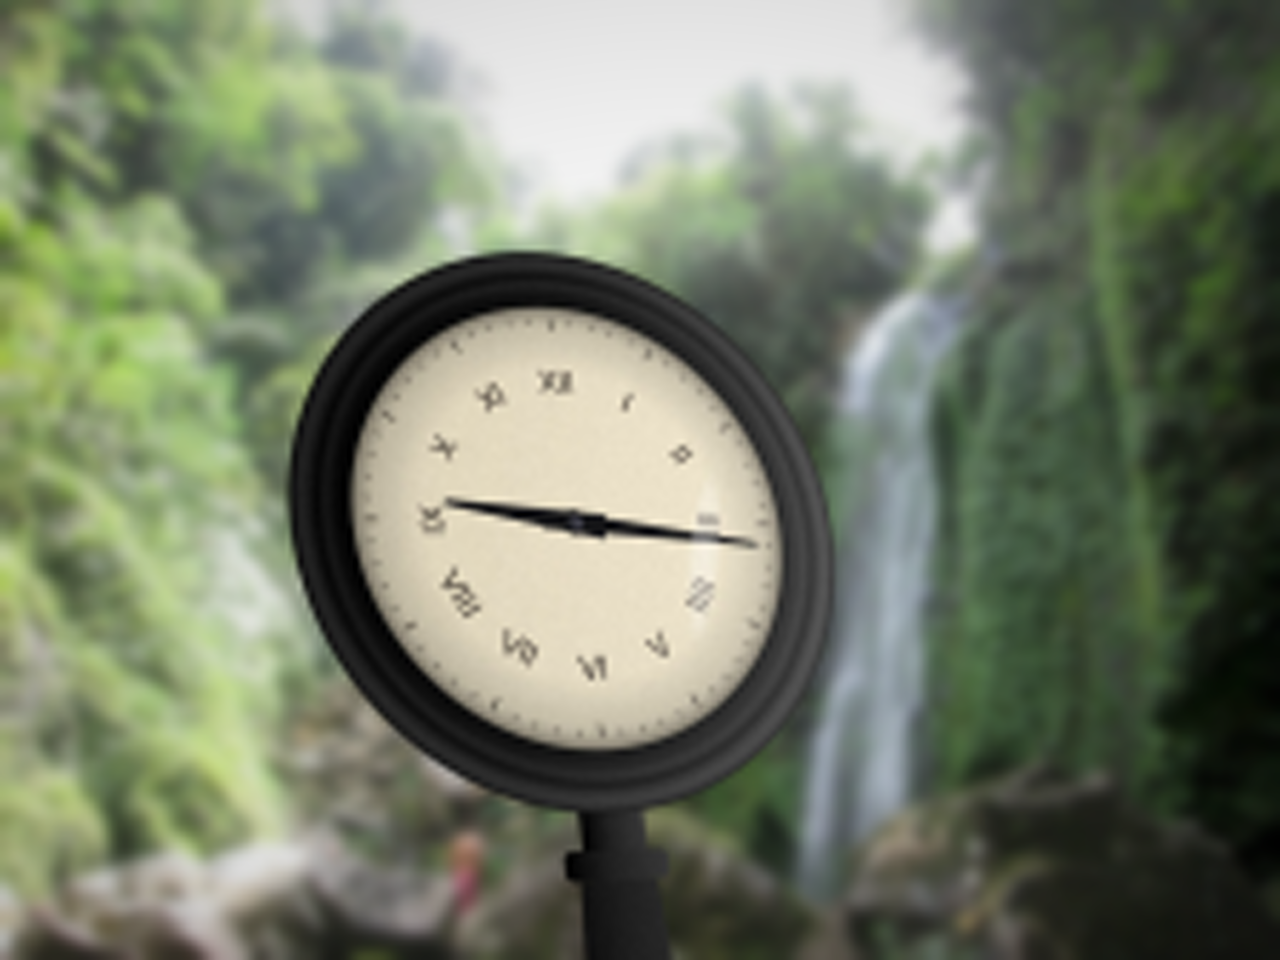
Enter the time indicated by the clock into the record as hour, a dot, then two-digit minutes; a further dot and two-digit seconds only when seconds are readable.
9.16
